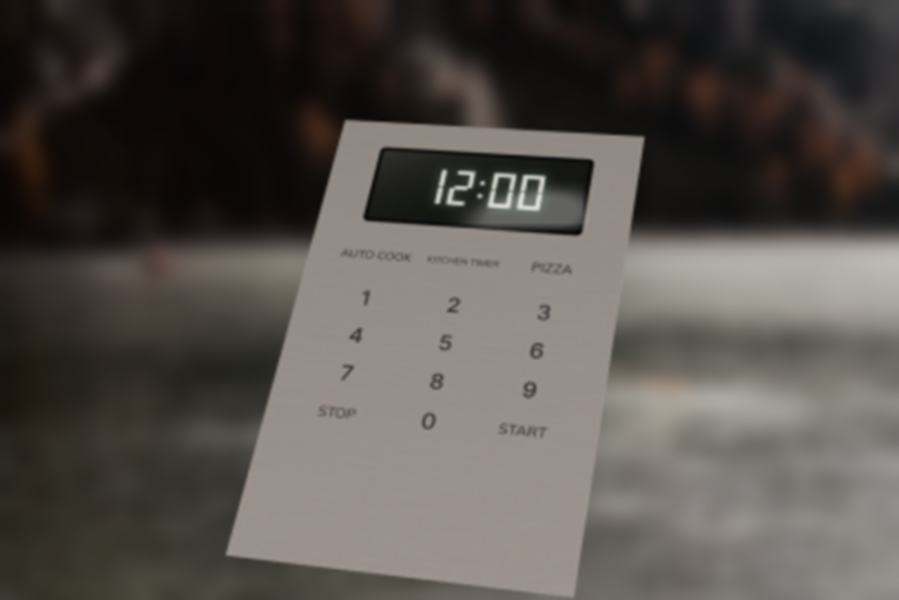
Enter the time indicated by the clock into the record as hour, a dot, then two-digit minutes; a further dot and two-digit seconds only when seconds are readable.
12.00
